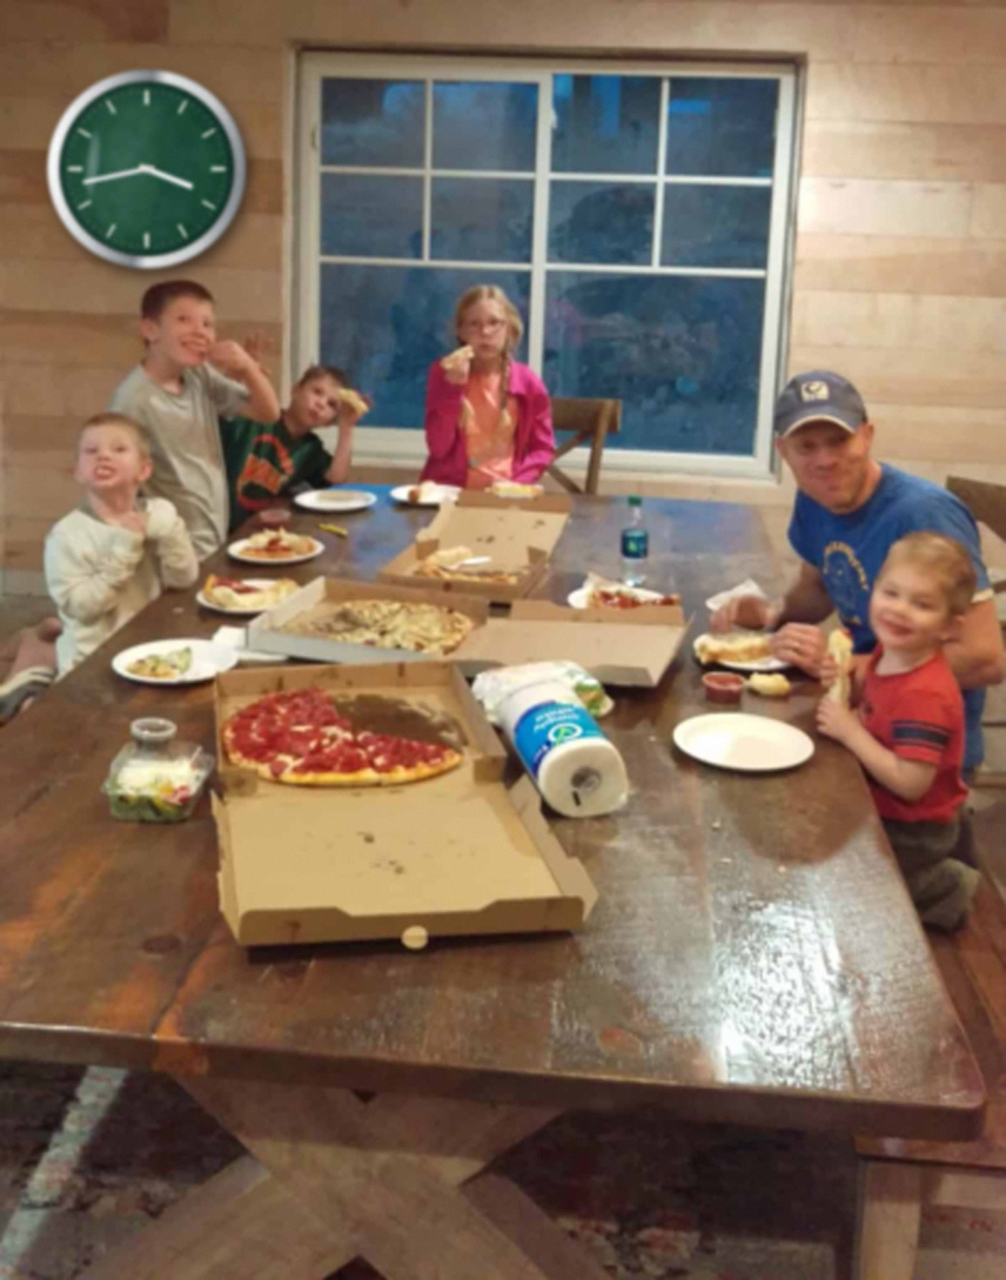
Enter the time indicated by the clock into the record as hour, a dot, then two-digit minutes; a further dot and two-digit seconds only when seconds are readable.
3.43
